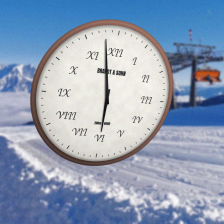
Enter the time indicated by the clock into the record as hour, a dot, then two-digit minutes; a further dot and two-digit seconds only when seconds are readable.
5.58
